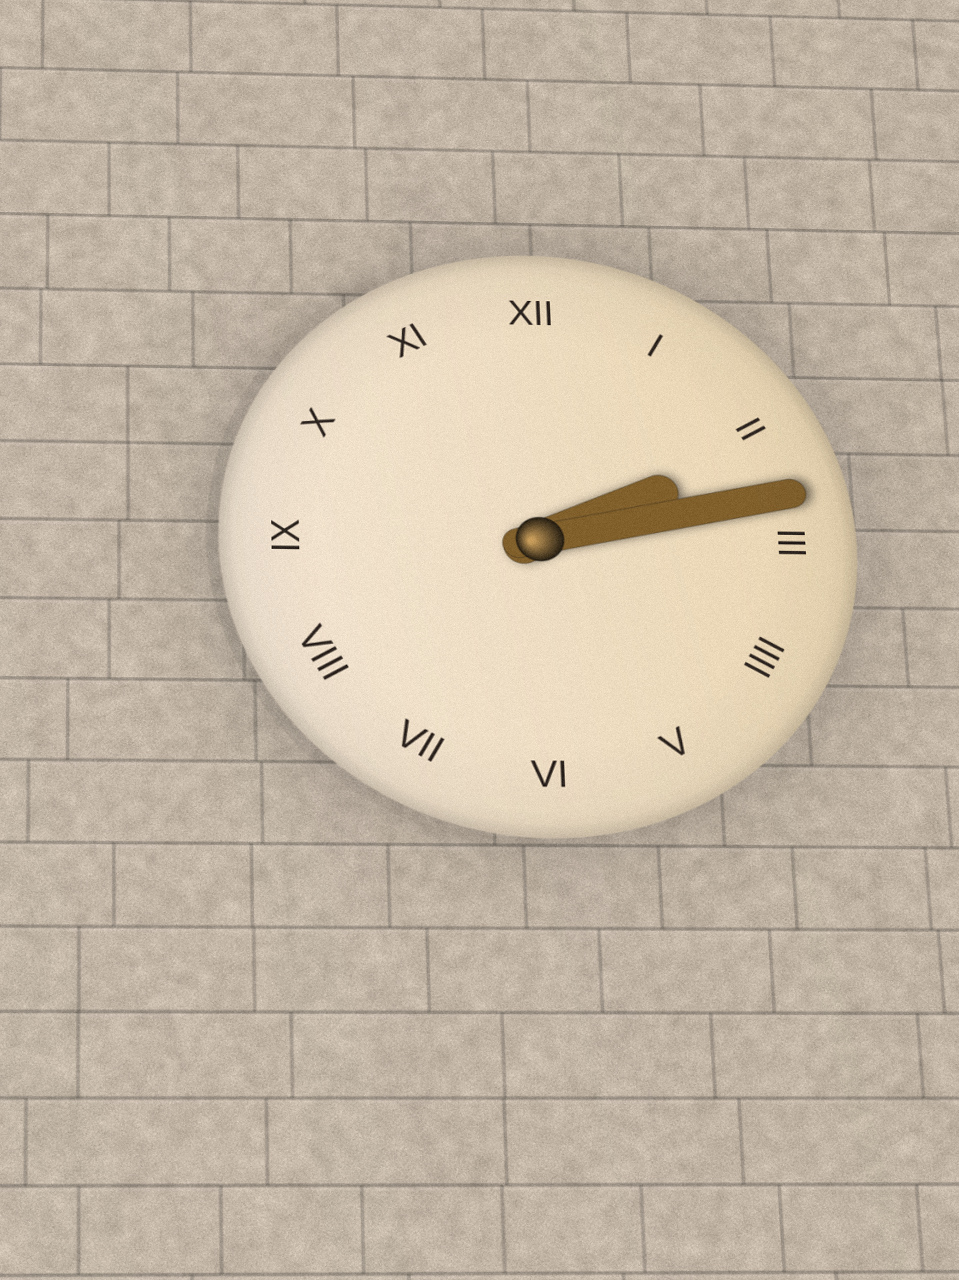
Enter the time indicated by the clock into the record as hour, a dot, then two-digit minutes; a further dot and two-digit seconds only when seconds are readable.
2.13
